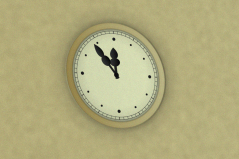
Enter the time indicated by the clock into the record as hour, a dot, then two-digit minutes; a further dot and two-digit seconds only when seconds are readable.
11.54
